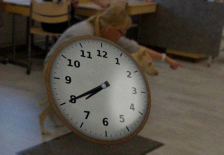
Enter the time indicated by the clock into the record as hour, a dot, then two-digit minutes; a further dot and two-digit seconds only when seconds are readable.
7.40
